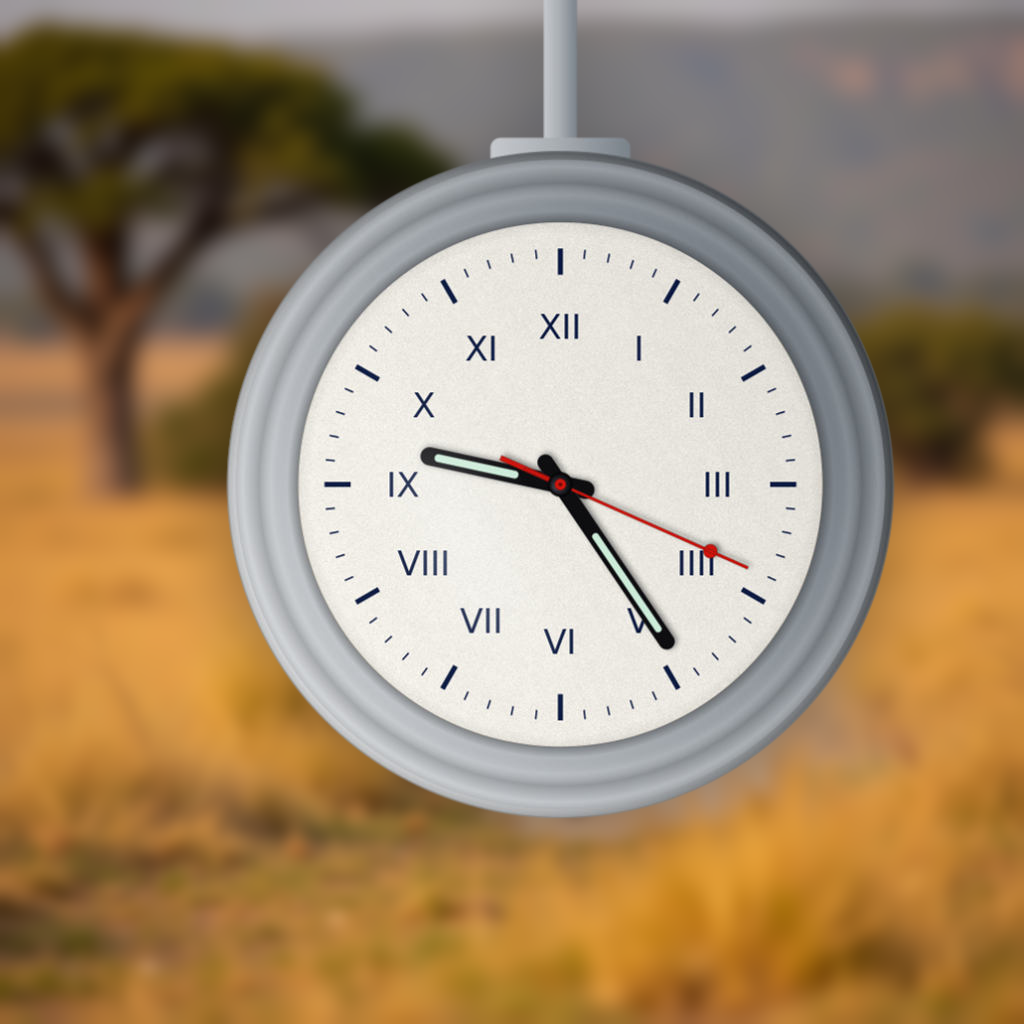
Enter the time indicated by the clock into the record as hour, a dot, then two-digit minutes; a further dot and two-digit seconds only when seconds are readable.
9.24.19
